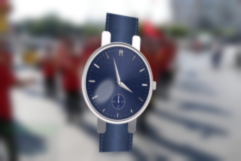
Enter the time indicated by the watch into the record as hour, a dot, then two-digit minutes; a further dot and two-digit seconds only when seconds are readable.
3.57
